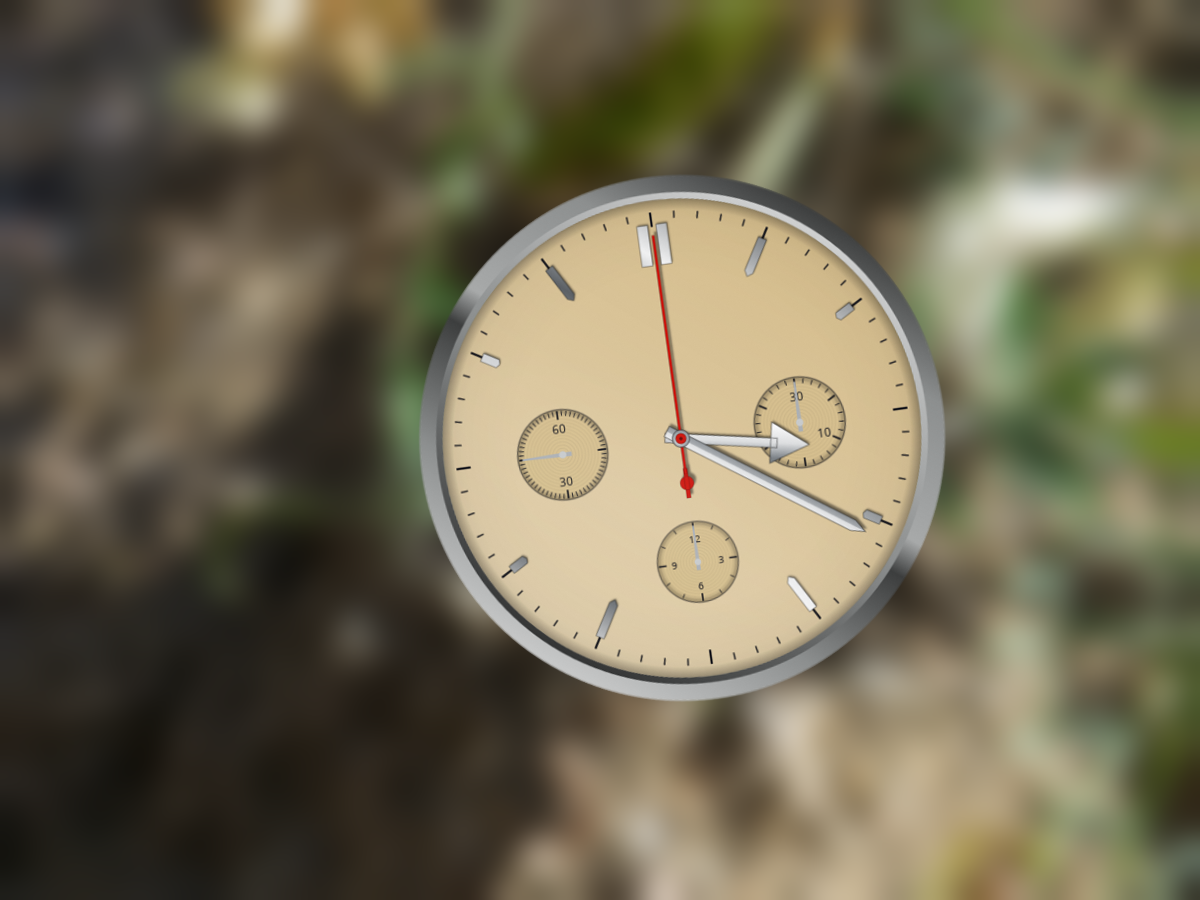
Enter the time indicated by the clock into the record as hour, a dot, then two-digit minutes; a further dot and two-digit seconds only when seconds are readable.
3.20.45
